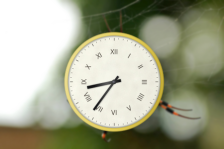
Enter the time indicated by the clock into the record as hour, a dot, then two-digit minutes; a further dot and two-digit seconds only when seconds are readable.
8.36
